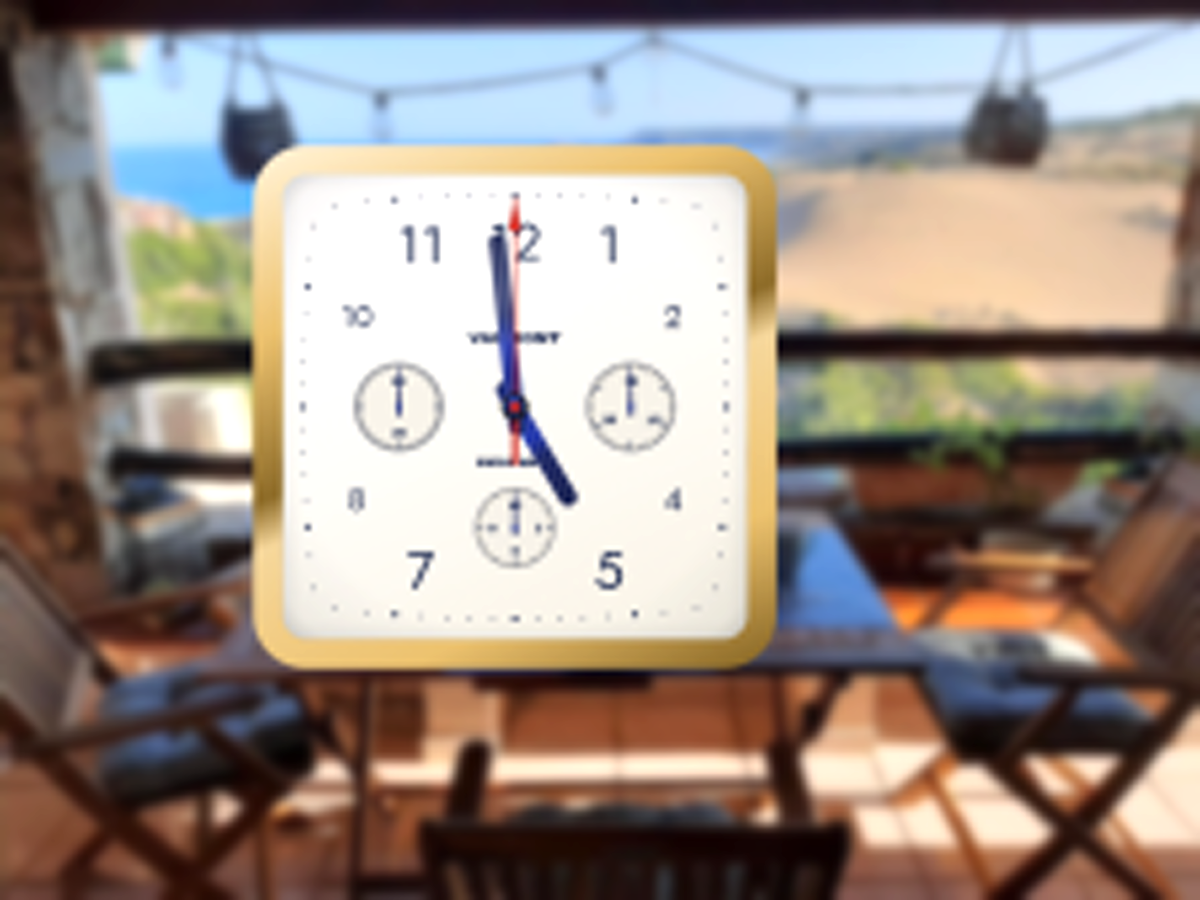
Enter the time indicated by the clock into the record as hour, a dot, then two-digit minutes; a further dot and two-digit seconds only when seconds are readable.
4.59
